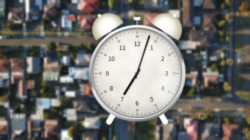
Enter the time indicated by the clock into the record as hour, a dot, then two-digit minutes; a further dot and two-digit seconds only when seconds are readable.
7.03
